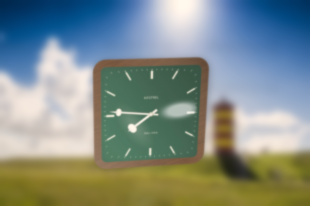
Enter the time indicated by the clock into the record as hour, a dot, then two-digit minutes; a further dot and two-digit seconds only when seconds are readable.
7.46
